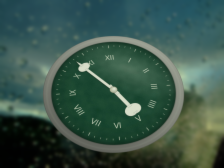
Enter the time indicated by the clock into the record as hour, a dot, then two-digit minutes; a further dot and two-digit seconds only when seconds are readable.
4.53
